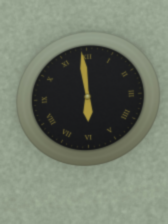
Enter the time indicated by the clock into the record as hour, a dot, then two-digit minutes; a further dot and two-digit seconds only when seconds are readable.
5.59
